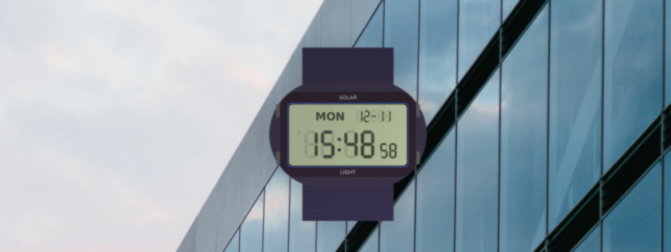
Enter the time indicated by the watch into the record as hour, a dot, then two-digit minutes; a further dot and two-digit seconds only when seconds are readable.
15.48.58
